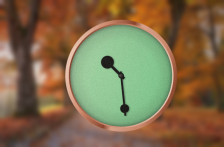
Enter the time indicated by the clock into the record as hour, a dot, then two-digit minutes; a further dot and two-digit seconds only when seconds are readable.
10.29
